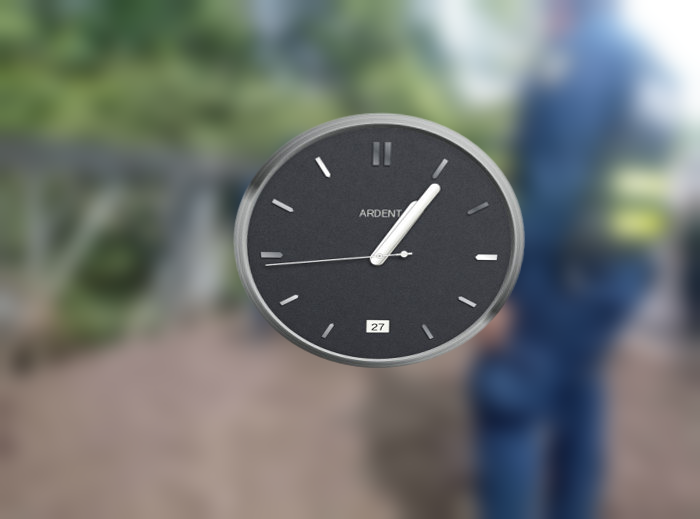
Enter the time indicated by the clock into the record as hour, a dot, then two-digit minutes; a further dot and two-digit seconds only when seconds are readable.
1.05.44
